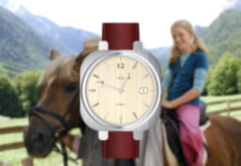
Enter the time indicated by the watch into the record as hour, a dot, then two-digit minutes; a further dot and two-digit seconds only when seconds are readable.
12.48
